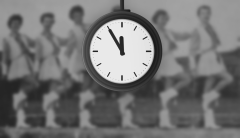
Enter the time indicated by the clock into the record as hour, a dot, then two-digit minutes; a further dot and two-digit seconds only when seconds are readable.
11.55
